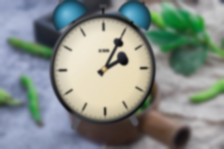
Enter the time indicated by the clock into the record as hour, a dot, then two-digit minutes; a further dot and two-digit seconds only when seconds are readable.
2.05
